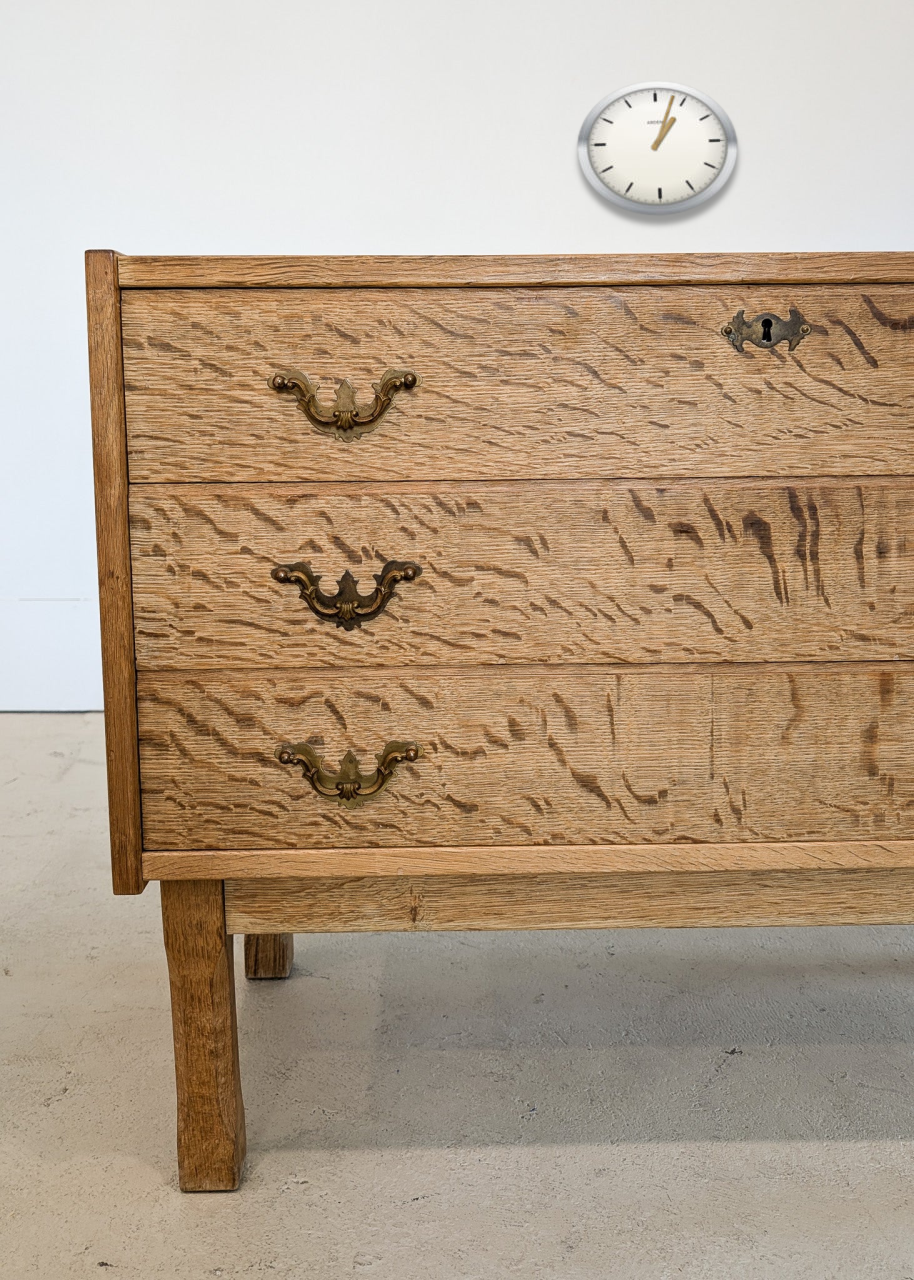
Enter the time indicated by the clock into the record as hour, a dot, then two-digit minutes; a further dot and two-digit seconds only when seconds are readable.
1.03
